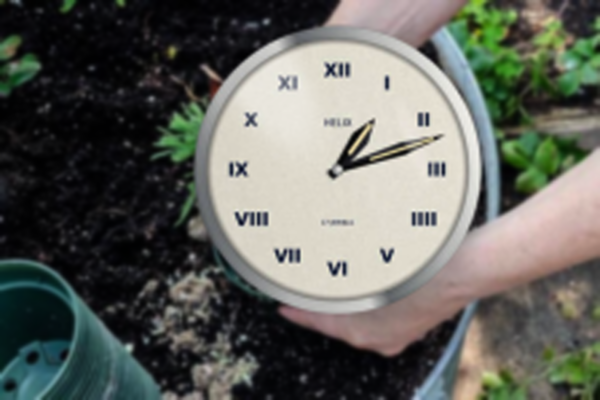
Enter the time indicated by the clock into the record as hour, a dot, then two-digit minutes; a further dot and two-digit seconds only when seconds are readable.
1.12
